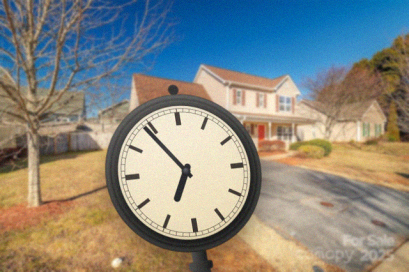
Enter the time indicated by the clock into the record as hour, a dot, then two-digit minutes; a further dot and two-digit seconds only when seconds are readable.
6.54
